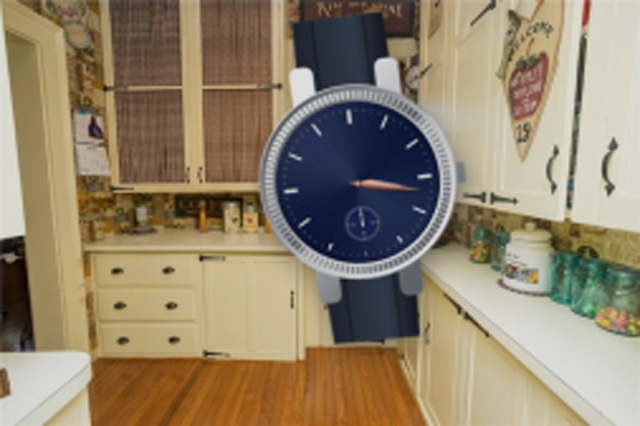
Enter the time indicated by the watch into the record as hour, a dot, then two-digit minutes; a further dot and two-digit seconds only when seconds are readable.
3.17
